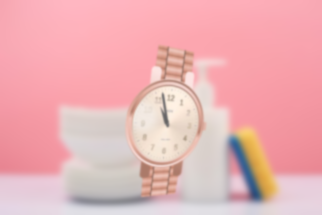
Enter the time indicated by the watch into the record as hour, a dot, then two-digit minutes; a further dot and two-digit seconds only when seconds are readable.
10.57
